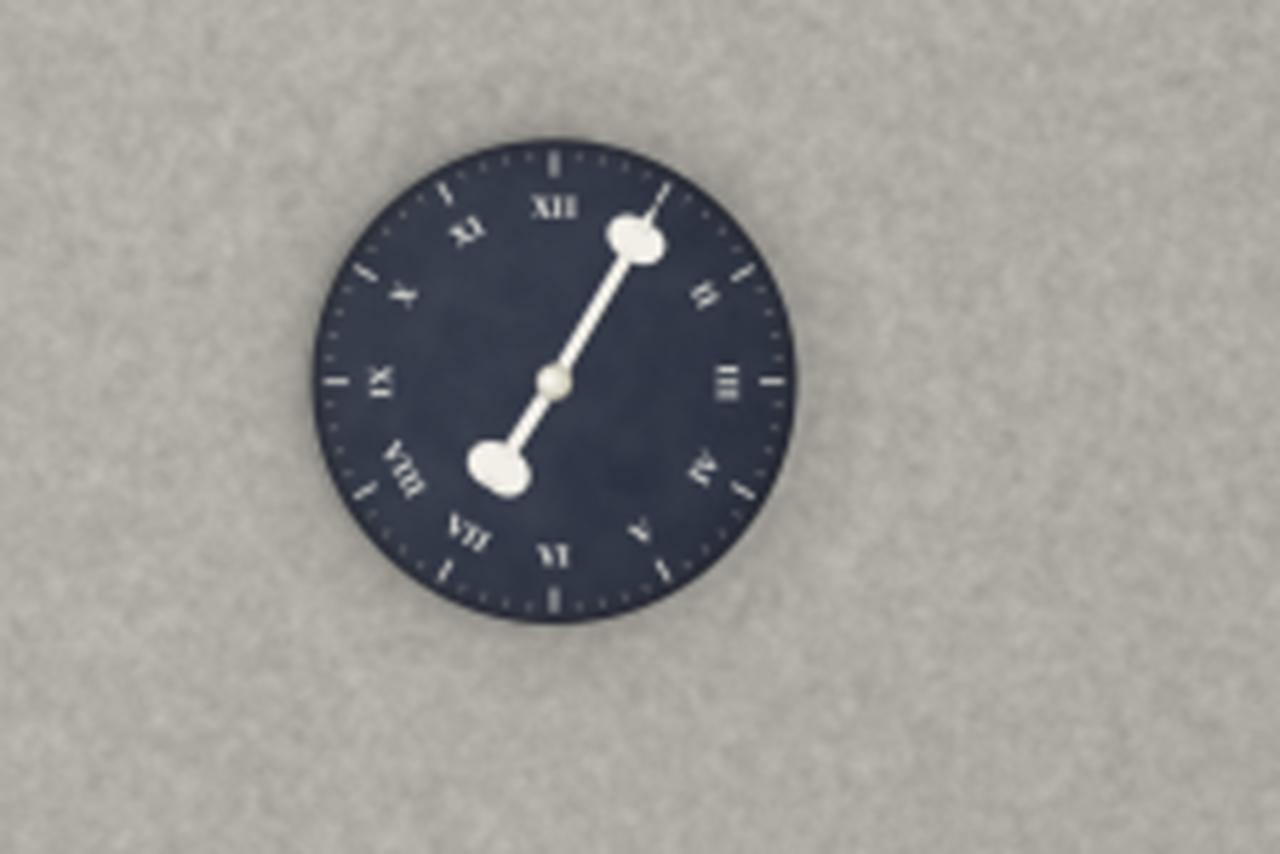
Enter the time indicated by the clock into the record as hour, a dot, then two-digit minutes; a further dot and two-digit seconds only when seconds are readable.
7.05
